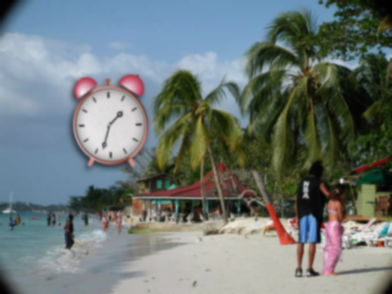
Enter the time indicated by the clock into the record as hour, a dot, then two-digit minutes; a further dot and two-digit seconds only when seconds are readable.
1.33
